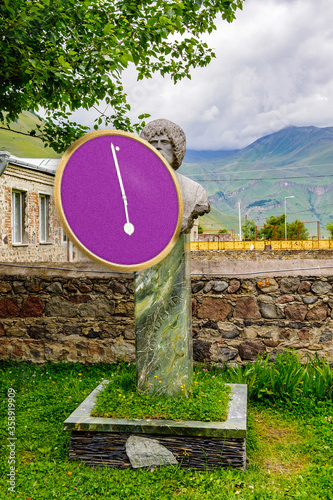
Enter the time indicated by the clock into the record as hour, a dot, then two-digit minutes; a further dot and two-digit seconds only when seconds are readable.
5.59
